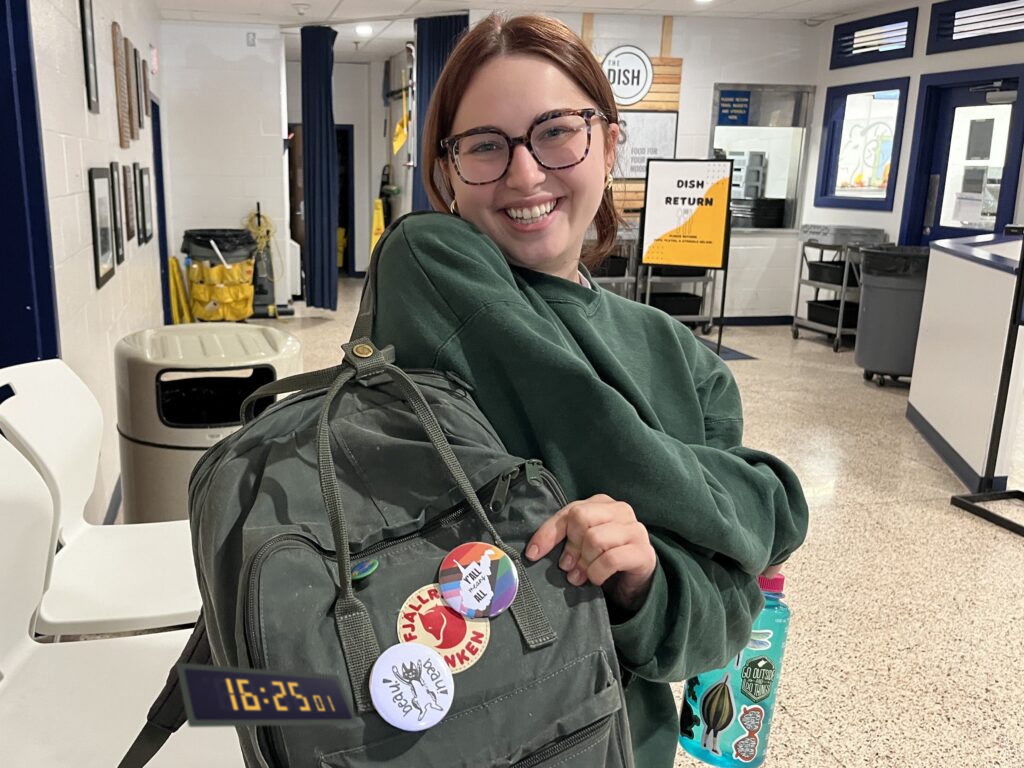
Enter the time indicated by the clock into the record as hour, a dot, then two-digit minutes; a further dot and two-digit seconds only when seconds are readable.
16.25.01
